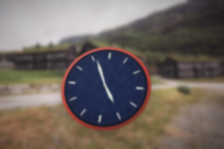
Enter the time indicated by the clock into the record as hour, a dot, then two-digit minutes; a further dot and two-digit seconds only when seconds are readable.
4.56
